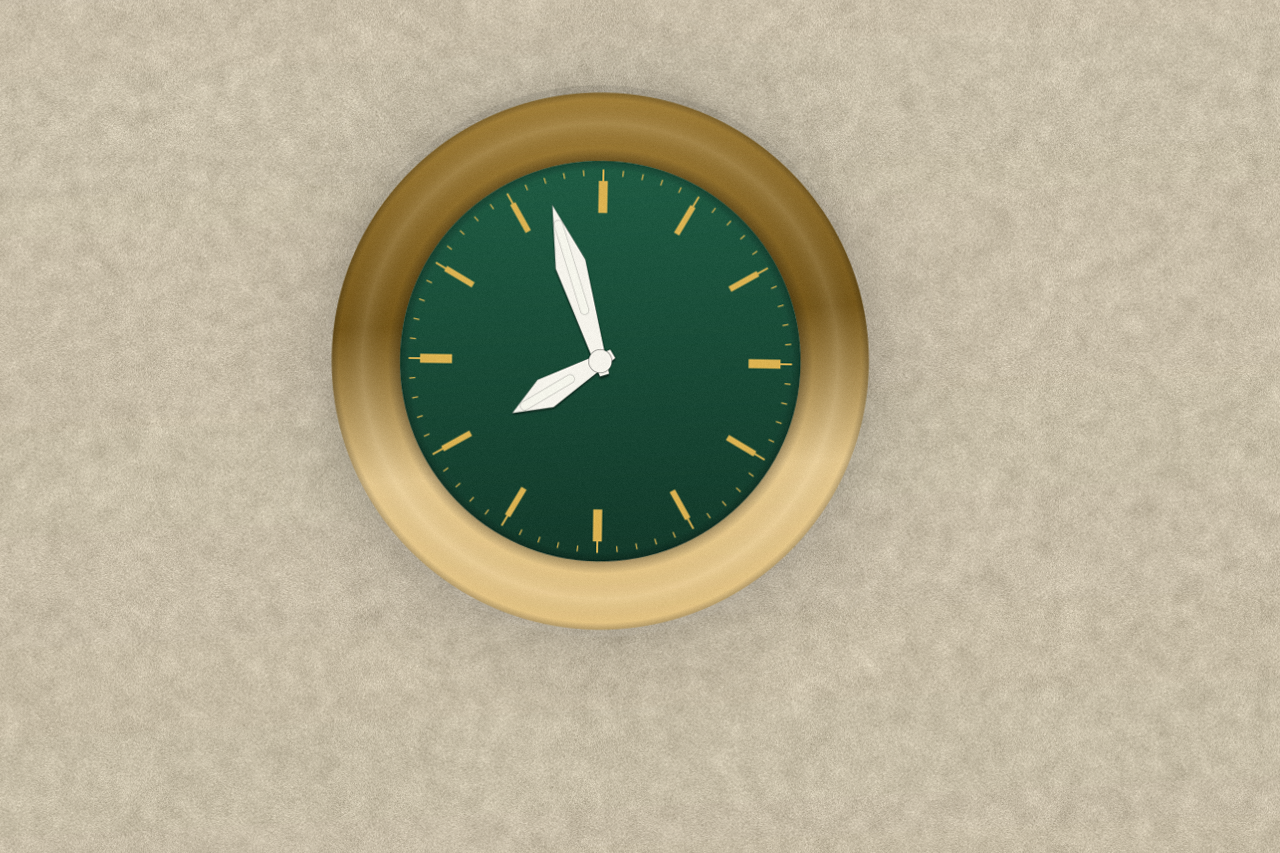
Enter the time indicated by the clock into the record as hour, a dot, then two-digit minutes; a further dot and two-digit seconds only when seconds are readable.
7.57
